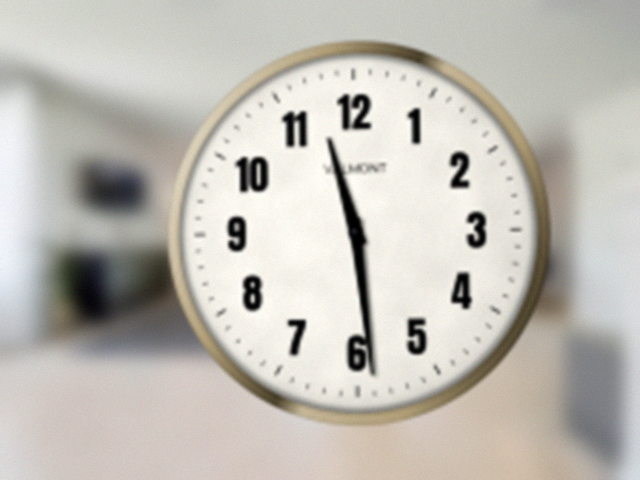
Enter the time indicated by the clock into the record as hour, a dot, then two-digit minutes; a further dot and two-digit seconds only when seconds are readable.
11.29
